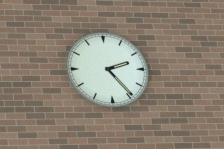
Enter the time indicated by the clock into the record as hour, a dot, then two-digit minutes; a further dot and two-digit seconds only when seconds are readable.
2.24
